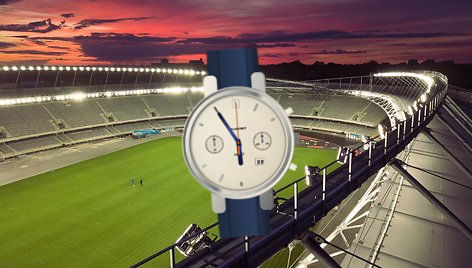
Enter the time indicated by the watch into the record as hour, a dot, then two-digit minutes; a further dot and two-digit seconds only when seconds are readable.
5.55
